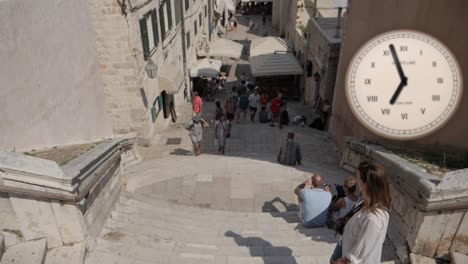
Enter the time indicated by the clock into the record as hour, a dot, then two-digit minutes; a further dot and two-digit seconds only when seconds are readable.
6.57
